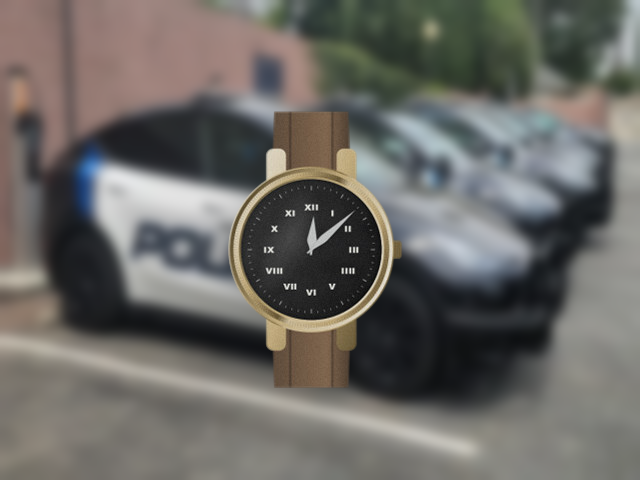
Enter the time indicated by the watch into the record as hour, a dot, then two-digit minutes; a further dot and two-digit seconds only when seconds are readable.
12.08
